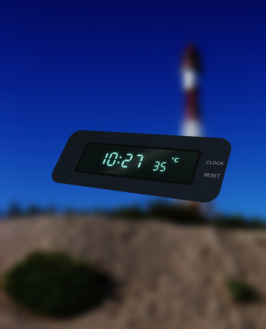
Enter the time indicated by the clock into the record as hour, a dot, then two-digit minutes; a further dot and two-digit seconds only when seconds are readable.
10.27
